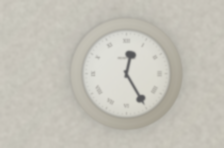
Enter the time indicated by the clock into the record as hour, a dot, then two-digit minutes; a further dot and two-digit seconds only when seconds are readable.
12.25
